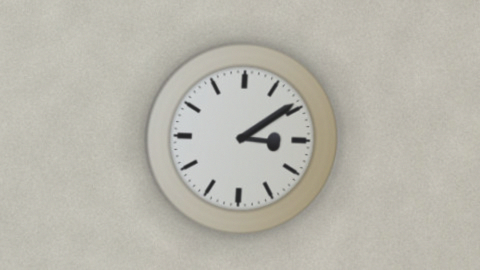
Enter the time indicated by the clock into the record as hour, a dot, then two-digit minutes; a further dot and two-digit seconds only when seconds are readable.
3.09
